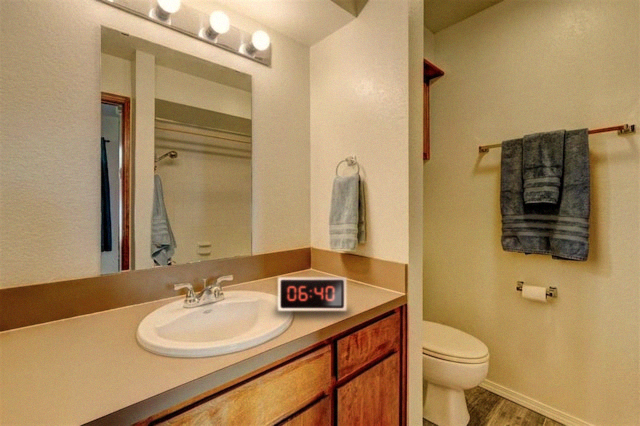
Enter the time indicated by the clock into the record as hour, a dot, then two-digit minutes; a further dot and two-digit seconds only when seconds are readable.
6.40
